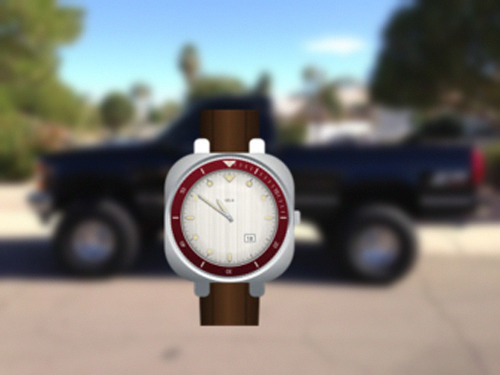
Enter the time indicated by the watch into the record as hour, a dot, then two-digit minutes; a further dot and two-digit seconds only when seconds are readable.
10.51
